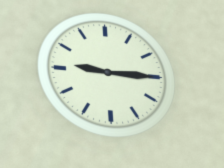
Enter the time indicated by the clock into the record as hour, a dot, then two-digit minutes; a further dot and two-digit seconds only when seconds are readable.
9.15
